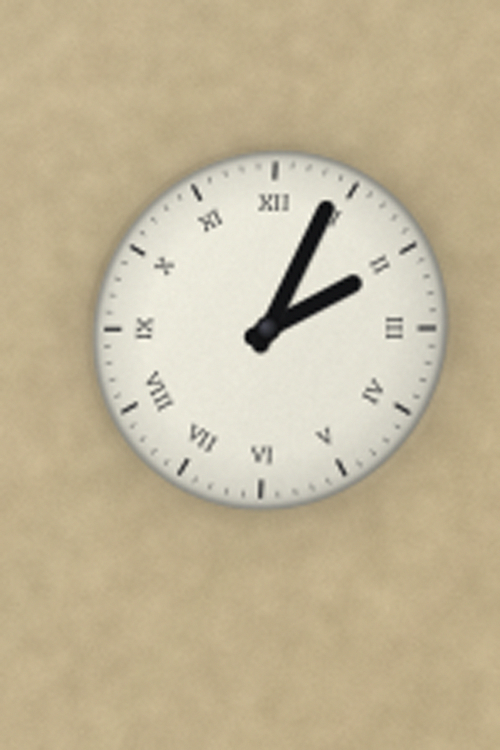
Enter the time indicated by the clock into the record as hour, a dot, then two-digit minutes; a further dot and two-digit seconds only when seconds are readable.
2.04
